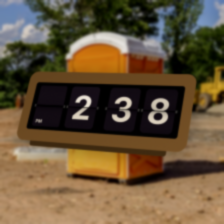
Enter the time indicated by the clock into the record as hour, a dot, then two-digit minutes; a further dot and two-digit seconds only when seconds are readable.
2.38
